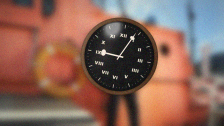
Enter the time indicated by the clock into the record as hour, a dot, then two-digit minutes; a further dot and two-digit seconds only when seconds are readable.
9.04
